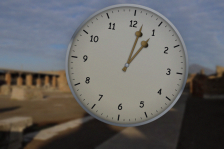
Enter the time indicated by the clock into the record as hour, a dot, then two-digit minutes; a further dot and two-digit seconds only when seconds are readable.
1.02
